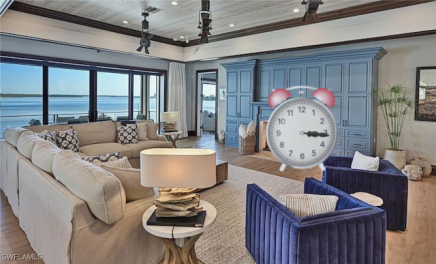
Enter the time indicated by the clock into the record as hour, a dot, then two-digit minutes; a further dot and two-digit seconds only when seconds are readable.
3.16
